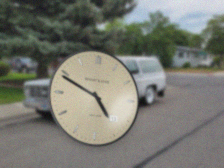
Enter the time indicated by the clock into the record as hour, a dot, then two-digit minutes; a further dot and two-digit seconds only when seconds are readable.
4.49
